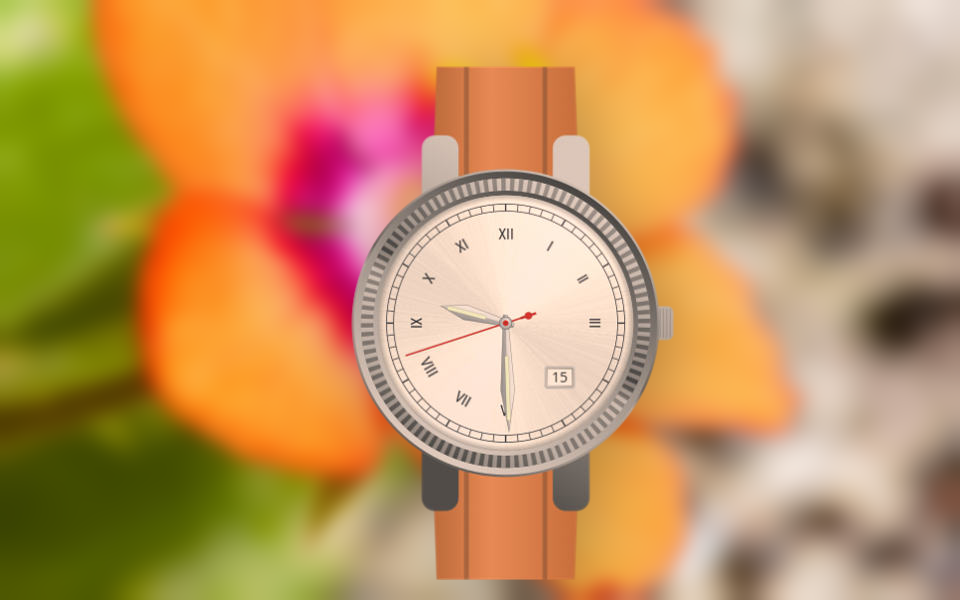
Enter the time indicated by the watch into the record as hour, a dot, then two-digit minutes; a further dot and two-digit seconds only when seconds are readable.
9.29.42
